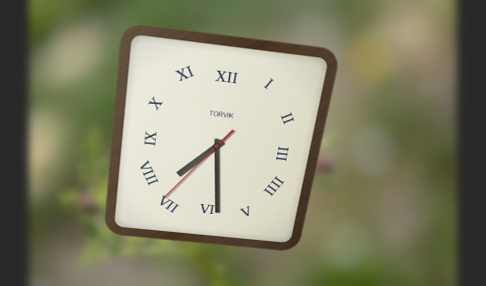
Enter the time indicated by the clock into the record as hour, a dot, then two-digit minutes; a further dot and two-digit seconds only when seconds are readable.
7.28.36
